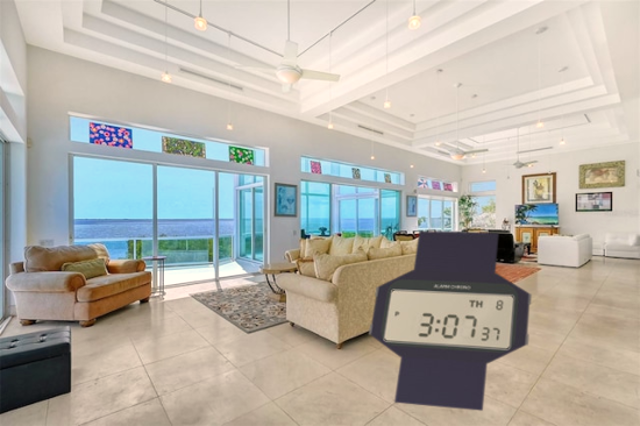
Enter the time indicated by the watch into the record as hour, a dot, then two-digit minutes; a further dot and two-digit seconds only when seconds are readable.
3.07.37
